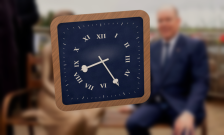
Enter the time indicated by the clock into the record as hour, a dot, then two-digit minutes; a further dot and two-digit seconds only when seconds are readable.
8.25
